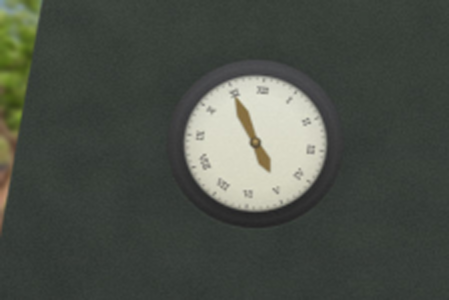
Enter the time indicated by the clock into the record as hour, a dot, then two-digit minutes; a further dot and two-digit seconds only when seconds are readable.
4.55
